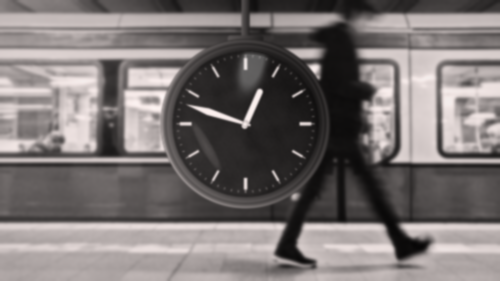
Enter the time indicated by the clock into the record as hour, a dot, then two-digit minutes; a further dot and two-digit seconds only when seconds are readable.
12.48
